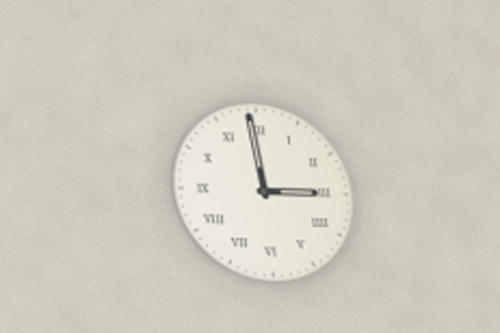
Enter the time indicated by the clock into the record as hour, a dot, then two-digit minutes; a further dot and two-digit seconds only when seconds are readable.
2.59
